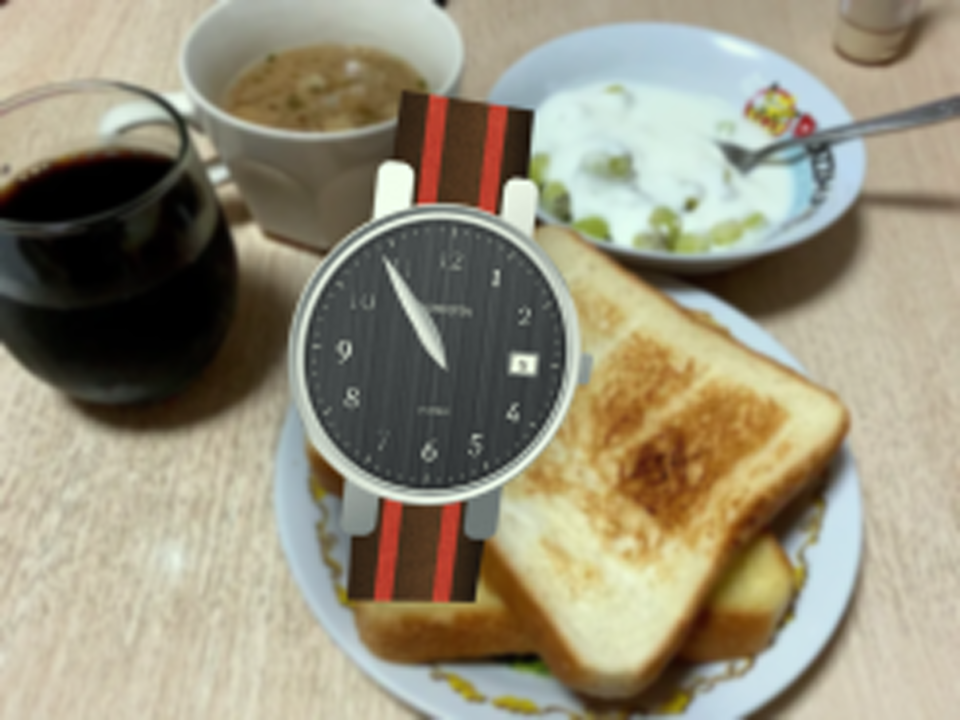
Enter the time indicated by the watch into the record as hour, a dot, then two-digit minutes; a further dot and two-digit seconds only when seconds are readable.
10.54
